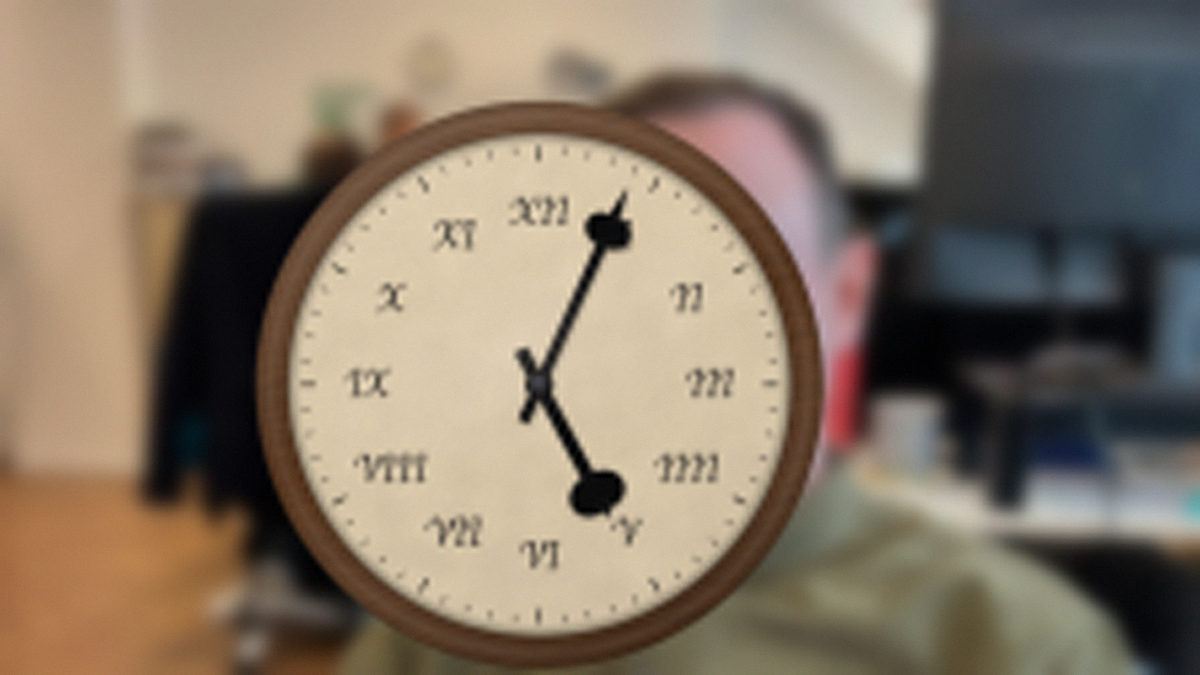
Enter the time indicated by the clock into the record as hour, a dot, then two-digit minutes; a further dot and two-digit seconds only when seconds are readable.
5.04
